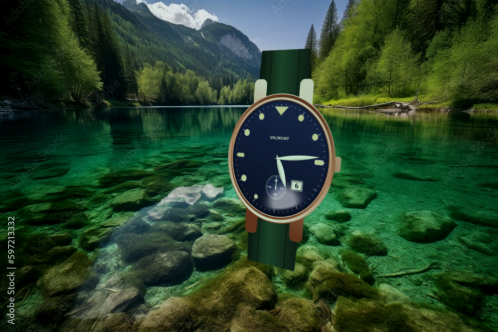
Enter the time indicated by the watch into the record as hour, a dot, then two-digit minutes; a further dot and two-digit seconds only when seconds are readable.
5.14
